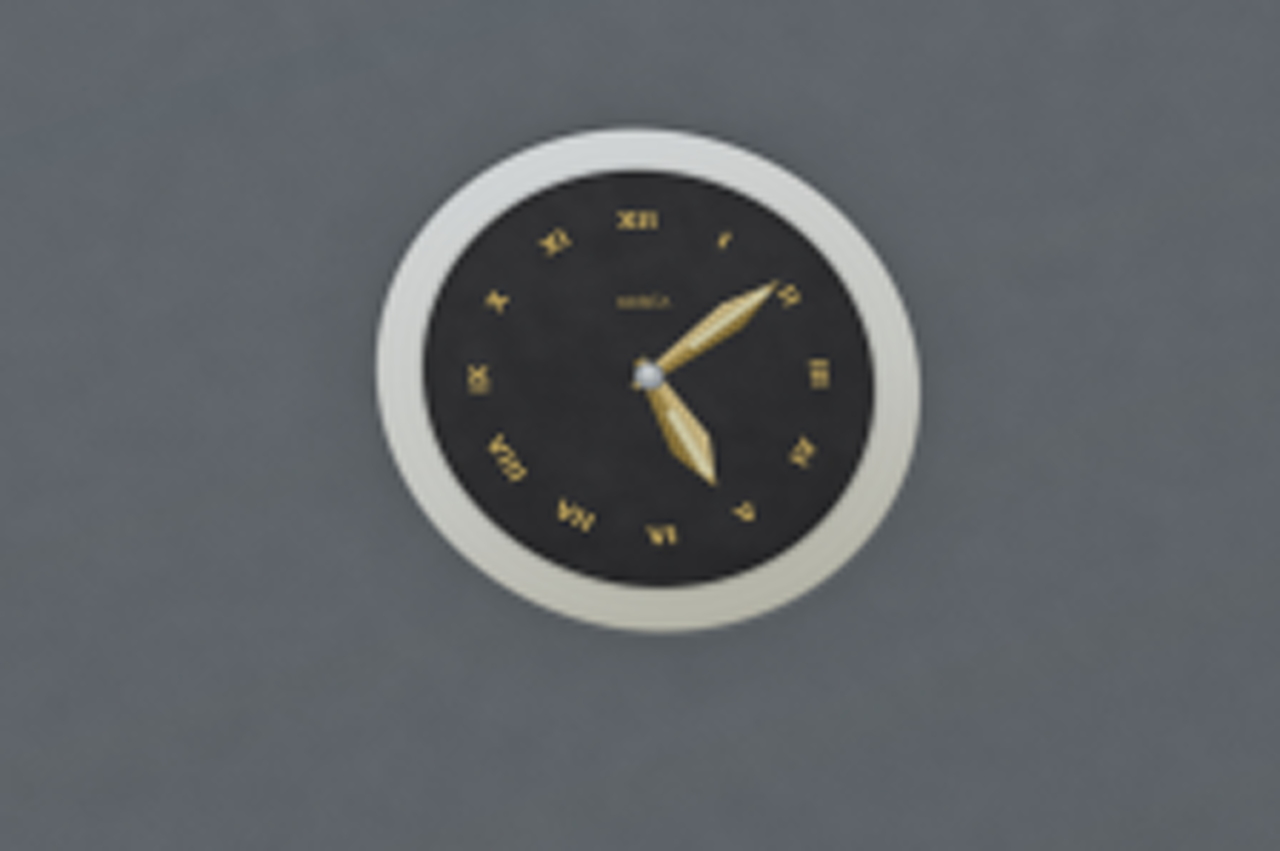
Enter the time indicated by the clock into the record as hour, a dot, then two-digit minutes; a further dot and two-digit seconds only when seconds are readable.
5.09
